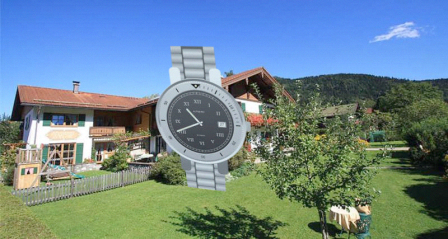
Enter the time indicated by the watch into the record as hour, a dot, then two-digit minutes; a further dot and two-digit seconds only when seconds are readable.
10.41
